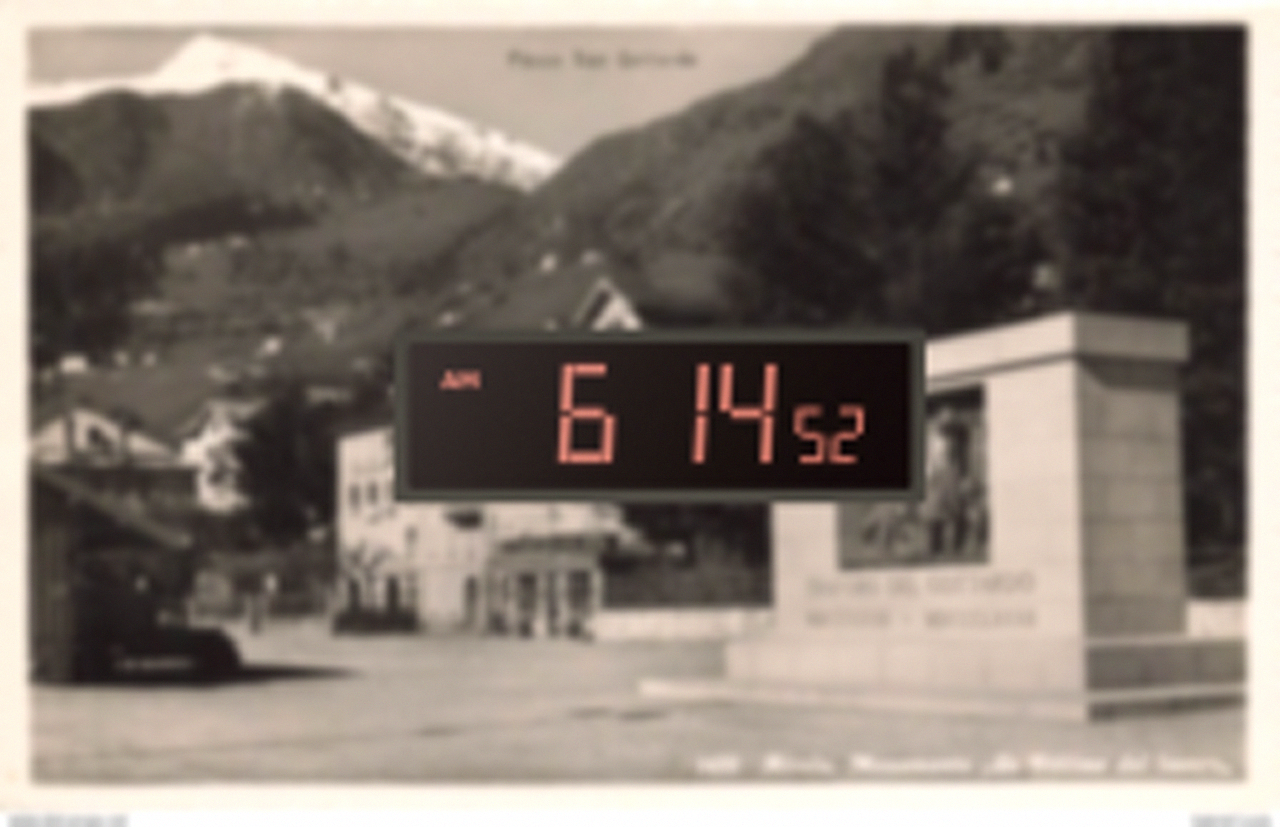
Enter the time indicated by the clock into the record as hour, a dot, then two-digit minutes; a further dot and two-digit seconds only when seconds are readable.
6.14.52
